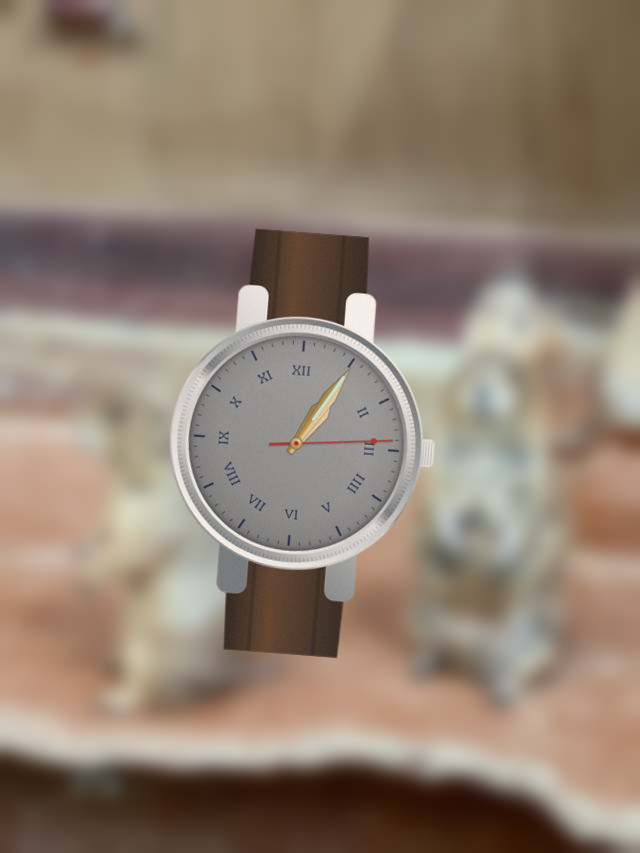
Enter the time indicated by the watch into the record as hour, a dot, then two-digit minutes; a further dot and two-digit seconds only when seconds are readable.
1.05.14
